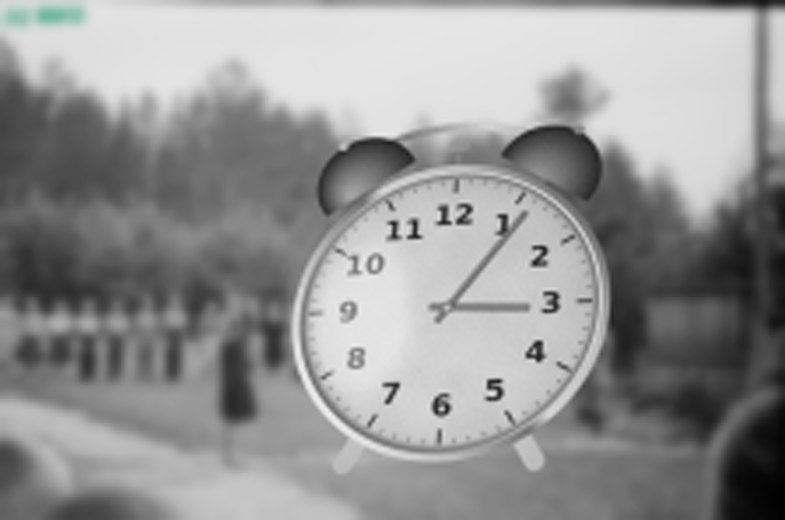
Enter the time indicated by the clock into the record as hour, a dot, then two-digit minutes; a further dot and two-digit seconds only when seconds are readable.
3.06
